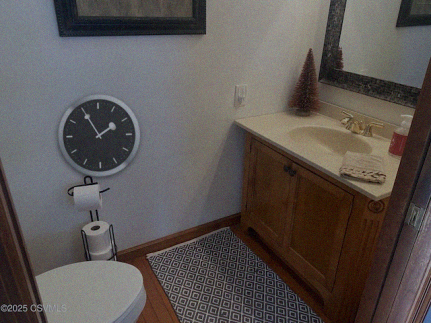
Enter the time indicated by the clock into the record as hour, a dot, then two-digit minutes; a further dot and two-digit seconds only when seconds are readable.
1.55
